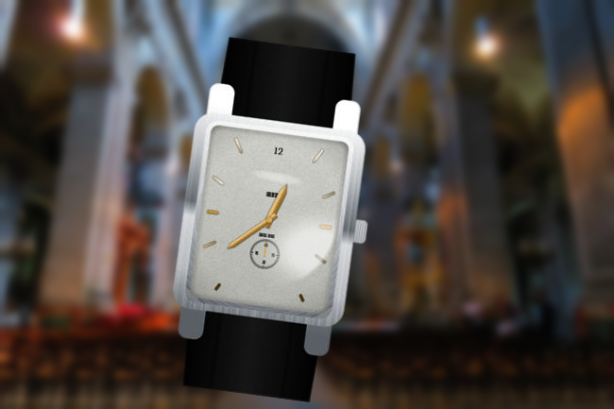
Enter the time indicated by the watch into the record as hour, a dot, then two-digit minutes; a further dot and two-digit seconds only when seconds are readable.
12.38
